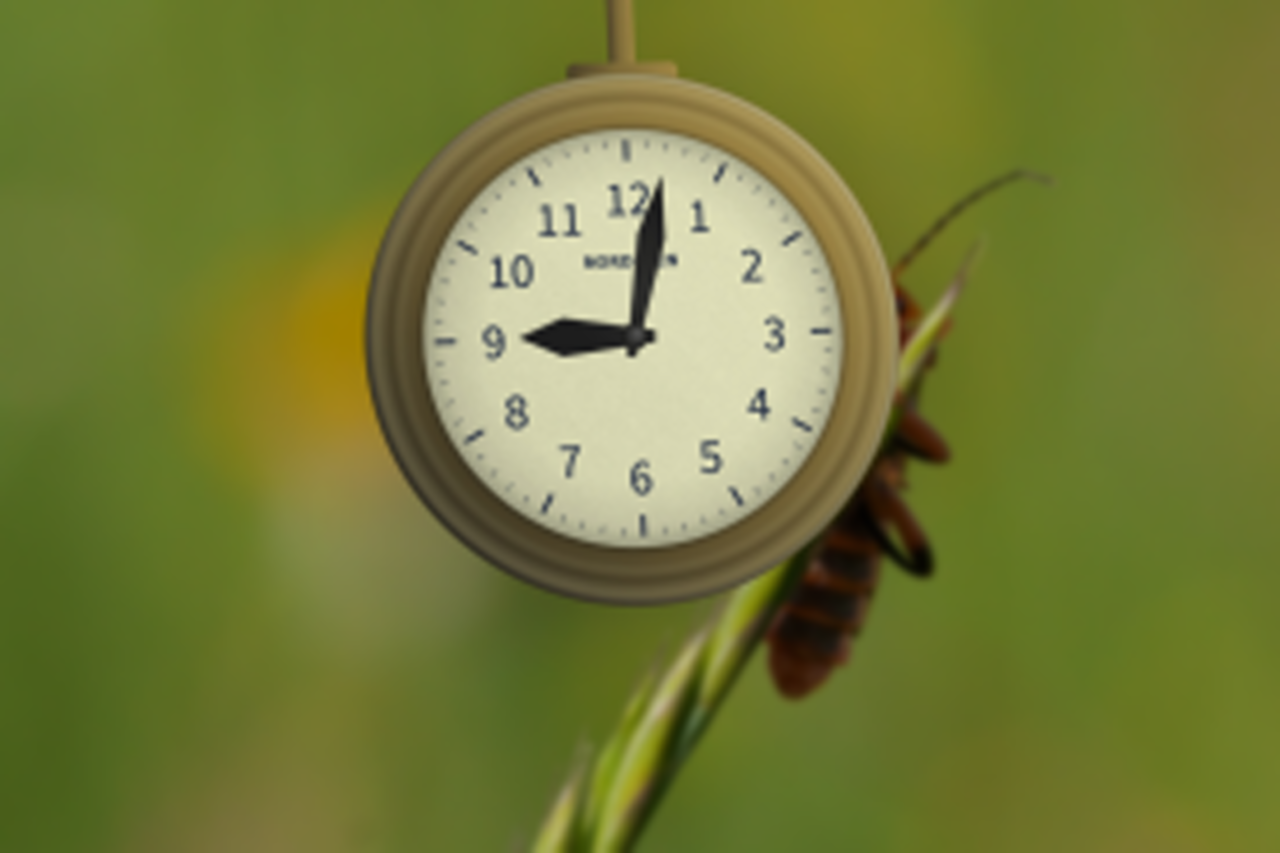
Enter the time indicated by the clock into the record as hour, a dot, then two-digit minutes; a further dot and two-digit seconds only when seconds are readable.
9.02
